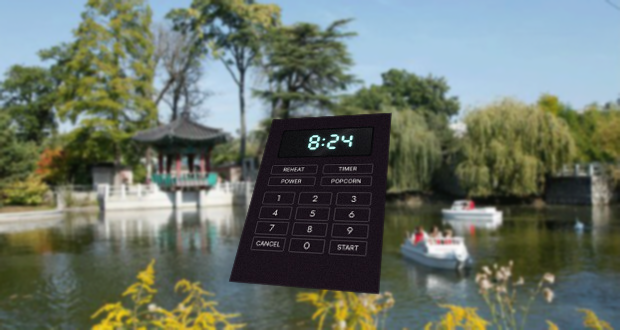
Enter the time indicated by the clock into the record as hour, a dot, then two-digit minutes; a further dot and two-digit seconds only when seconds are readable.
8.24
